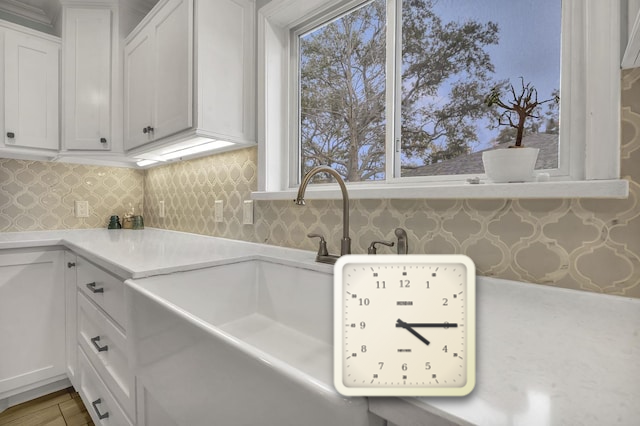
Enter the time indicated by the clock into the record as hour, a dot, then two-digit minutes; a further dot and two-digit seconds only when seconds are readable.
4.15
